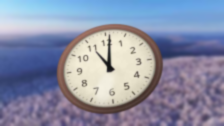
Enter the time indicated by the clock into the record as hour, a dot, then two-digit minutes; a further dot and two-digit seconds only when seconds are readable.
11.01
